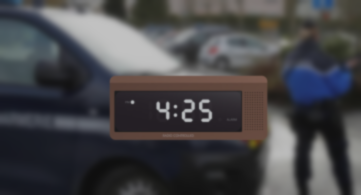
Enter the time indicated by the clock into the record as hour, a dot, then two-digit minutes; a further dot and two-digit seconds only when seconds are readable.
4.25
